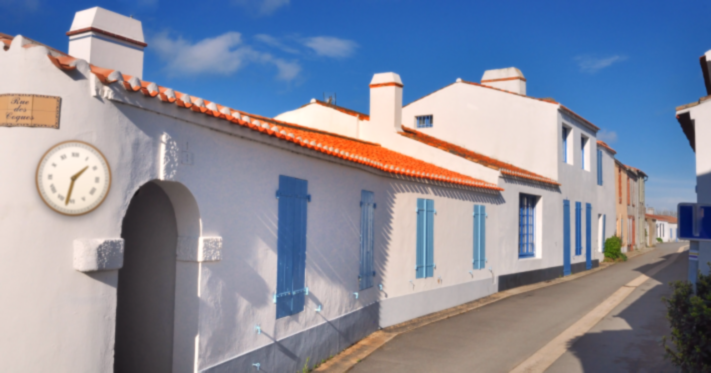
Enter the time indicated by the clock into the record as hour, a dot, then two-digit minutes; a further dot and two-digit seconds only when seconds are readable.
1.32
